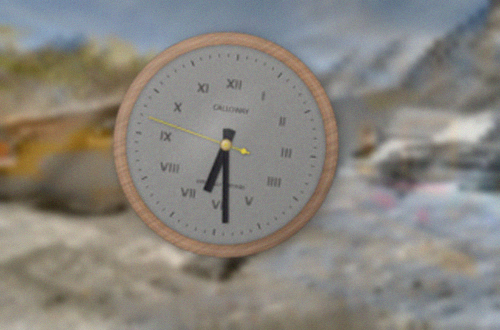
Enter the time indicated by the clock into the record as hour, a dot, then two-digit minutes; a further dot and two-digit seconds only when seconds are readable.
6.28.47
